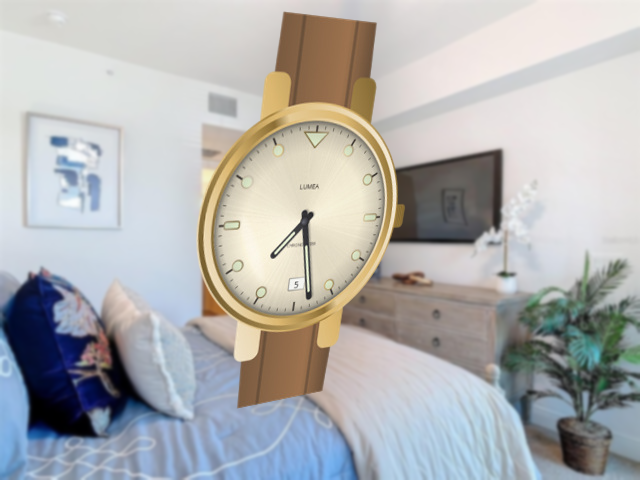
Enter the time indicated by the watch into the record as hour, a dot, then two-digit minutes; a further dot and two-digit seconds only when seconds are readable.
7.28
